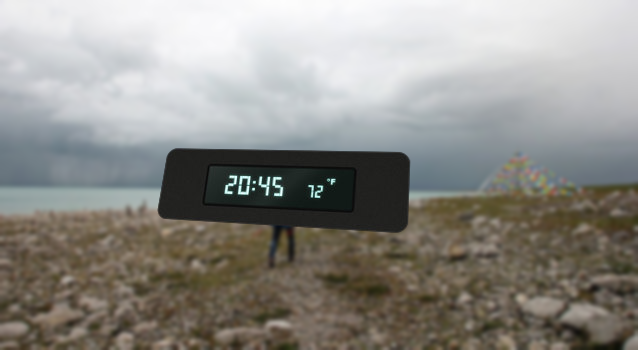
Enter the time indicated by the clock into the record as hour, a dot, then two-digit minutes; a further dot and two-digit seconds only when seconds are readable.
20.45
